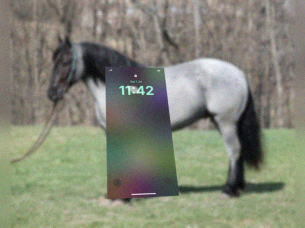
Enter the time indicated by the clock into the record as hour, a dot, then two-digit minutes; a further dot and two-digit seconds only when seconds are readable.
11.42
